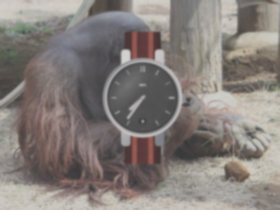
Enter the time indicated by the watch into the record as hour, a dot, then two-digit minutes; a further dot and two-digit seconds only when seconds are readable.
7.36
